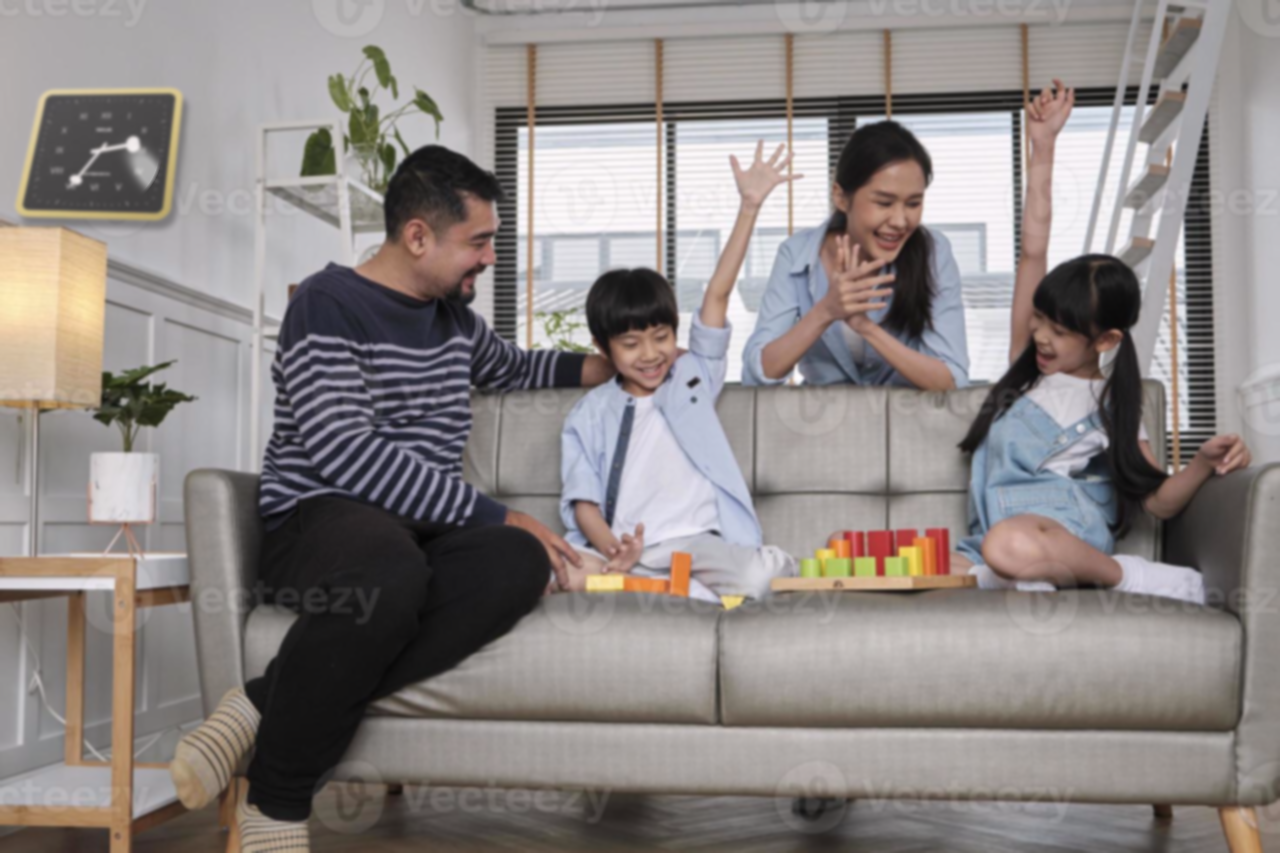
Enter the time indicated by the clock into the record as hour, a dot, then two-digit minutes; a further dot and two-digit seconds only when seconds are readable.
2.35
